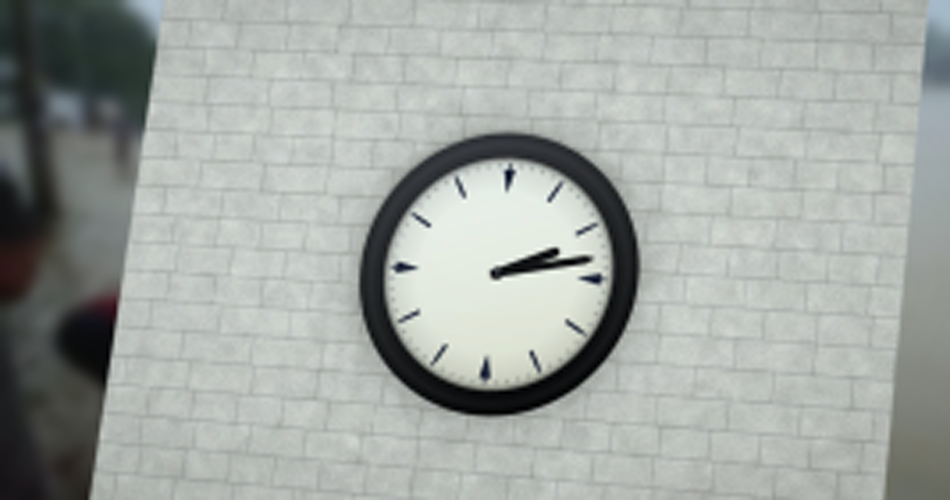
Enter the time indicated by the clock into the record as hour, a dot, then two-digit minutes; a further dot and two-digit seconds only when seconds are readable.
2.13
